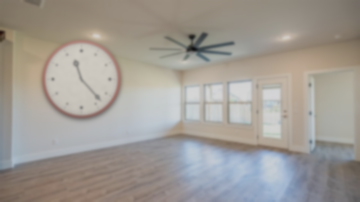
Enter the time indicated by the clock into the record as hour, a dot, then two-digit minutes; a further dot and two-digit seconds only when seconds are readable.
11.23
